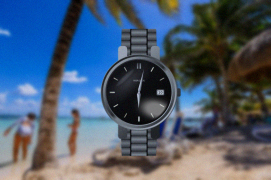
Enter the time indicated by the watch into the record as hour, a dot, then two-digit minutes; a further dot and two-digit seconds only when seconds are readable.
6.02
